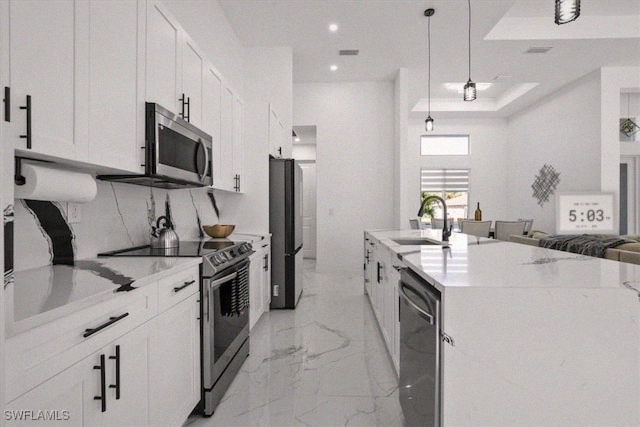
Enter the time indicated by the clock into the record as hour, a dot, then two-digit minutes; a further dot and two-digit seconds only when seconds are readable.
5.03
